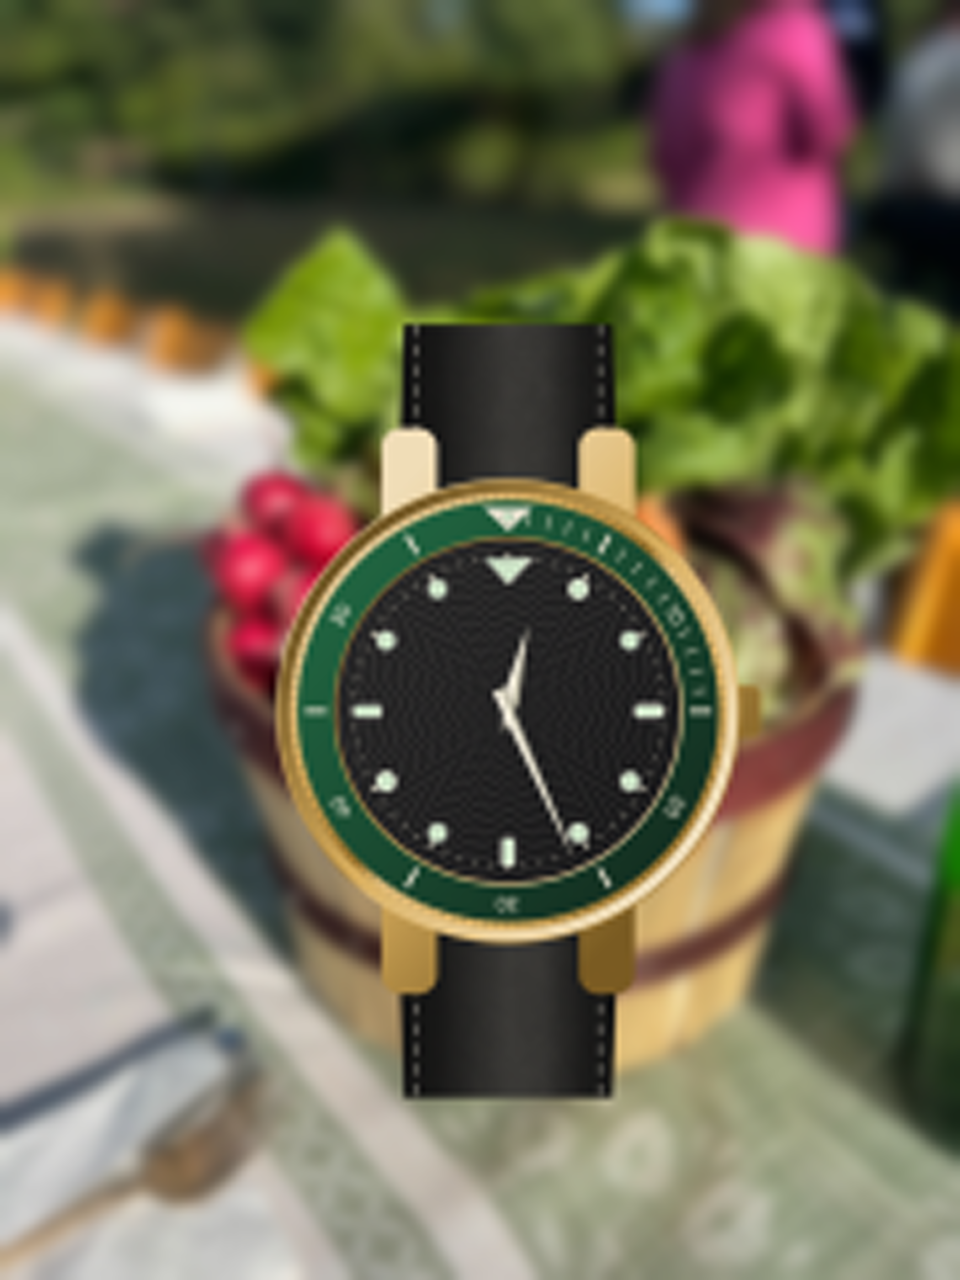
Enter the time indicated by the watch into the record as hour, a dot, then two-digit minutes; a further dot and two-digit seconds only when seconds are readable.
12.26
